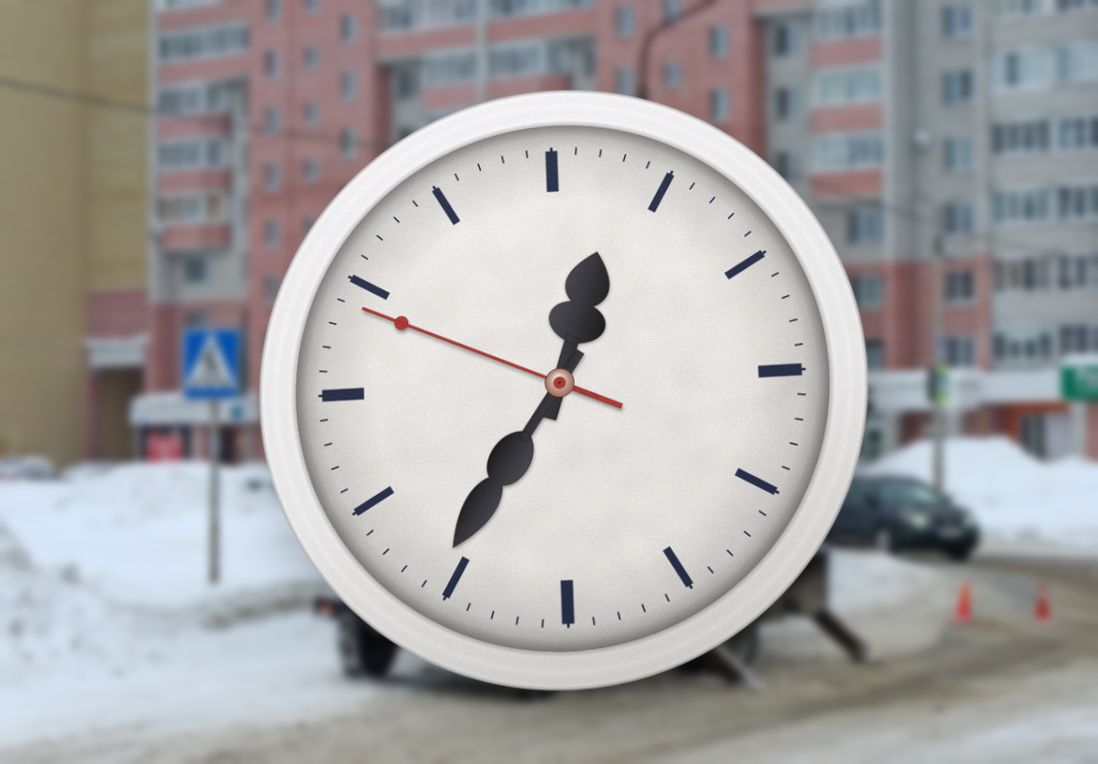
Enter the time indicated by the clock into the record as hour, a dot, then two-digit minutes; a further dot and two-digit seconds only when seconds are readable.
12.35.49
